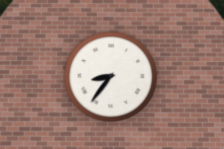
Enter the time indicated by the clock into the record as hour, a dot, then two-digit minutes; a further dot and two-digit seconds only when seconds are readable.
8.36
